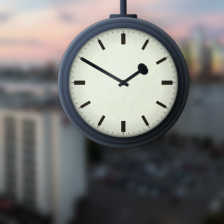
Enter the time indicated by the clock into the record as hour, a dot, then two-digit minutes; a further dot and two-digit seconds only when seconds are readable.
1.50
